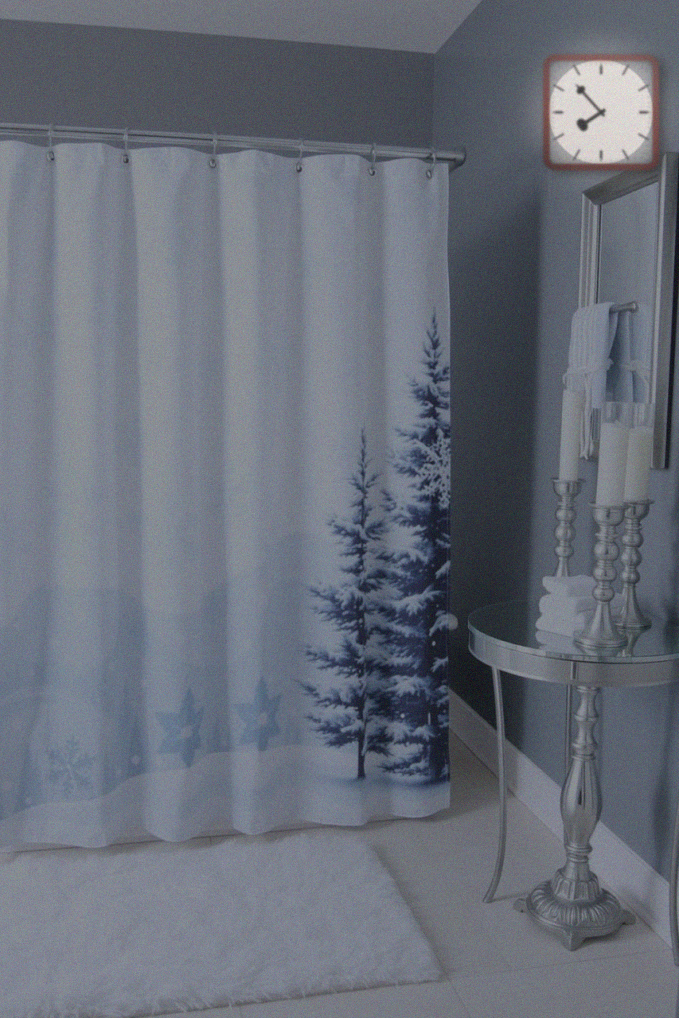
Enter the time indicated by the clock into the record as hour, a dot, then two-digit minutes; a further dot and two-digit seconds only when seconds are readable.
7.53
